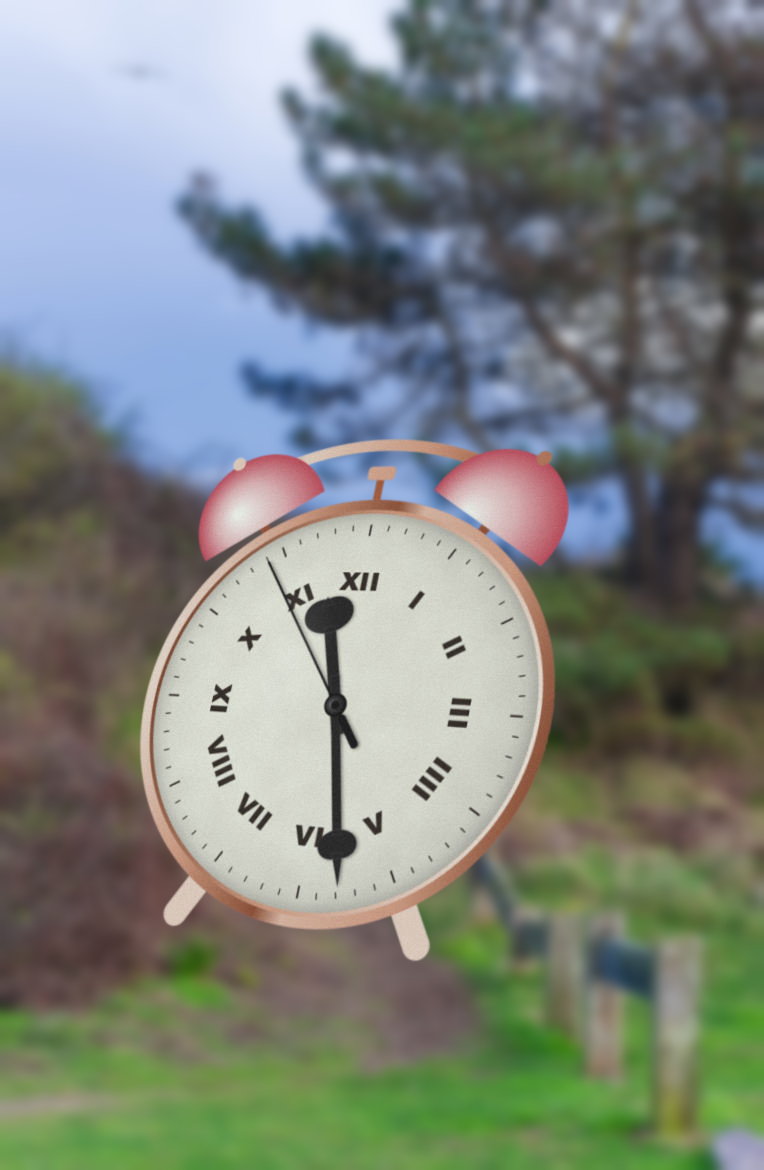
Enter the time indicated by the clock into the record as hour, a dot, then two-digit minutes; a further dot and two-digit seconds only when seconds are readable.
11.27.54
